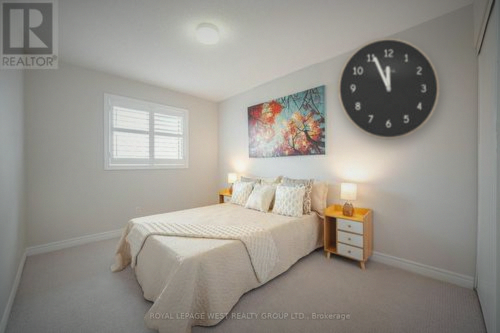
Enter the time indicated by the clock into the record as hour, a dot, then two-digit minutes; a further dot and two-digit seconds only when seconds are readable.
11.56
